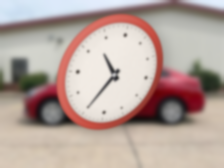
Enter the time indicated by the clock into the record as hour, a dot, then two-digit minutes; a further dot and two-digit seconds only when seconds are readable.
10.35
